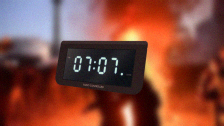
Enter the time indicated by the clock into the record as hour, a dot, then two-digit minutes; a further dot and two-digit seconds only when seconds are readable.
7.07
